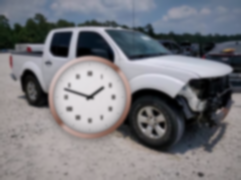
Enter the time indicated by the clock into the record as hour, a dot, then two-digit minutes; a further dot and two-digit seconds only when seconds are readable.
1.48
